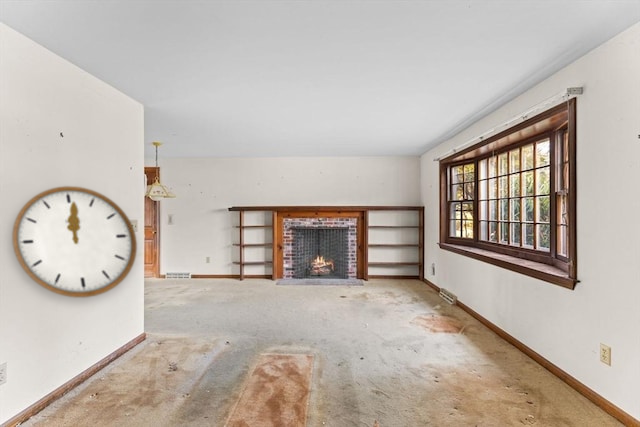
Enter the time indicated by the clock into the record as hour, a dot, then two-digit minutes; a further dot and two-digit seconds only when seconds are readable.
12.01
